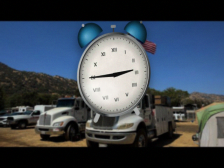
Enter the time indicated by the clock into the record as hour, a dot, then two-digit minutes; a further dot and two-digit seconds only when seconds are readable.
2.45
